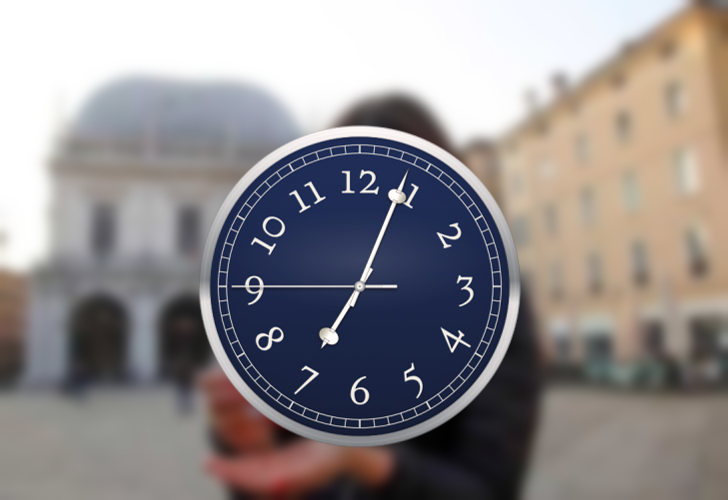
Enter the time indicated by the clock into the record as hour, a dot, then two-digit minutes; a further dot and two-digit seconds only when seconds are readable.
7.03.45
